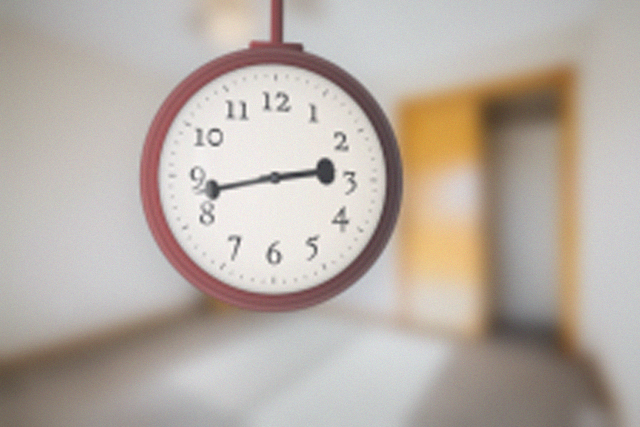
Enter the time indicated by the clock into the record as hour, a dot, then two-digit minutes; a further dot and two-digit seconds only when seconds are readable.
2.43
